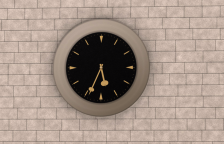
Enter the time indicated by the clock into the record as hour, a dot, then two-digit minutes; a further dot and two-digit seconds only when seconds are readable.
5.34
